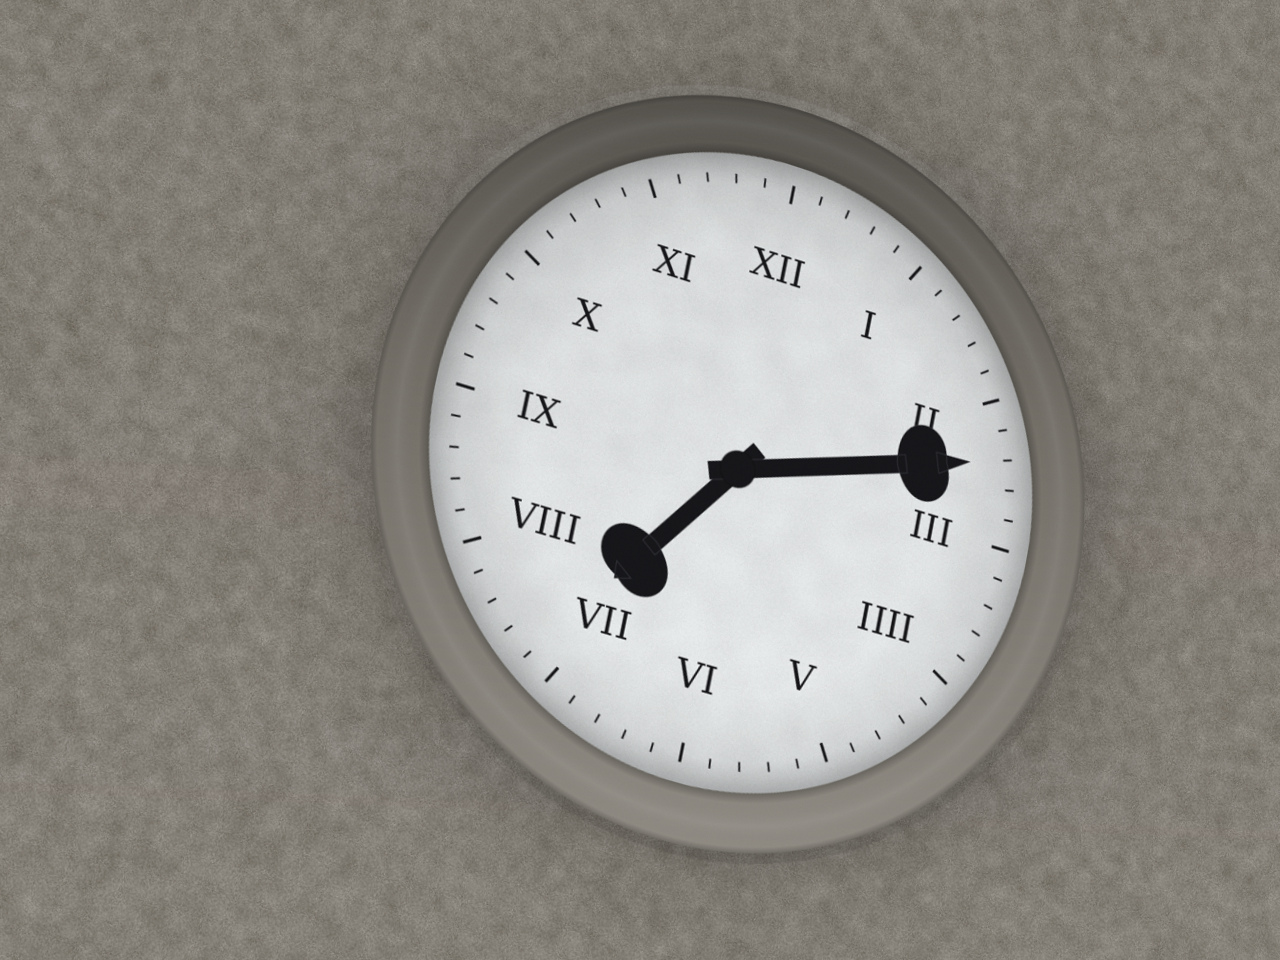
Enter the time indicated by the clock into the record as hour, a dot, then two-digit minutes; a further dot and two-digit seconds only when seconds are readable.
7.12
